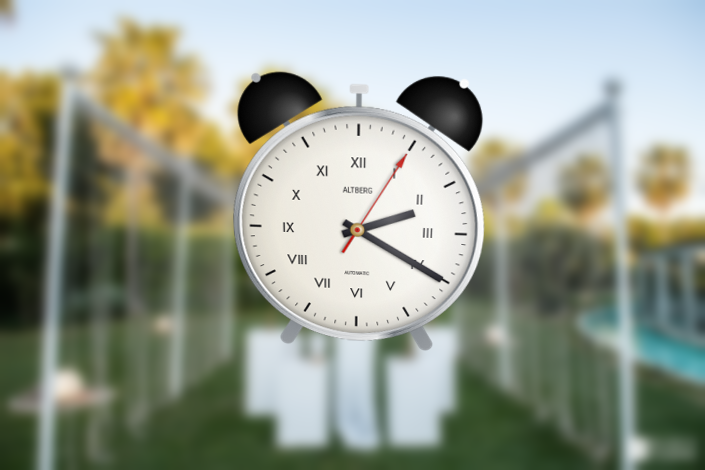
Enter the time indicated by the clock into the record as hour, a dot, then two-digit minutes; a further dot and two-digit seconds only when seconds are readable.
2.20.05
